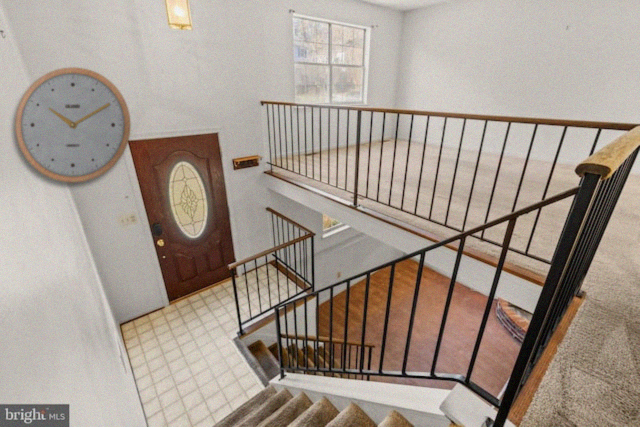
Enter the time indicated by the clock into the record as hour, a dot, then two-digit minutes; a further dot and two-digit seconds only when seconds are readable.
10.10
